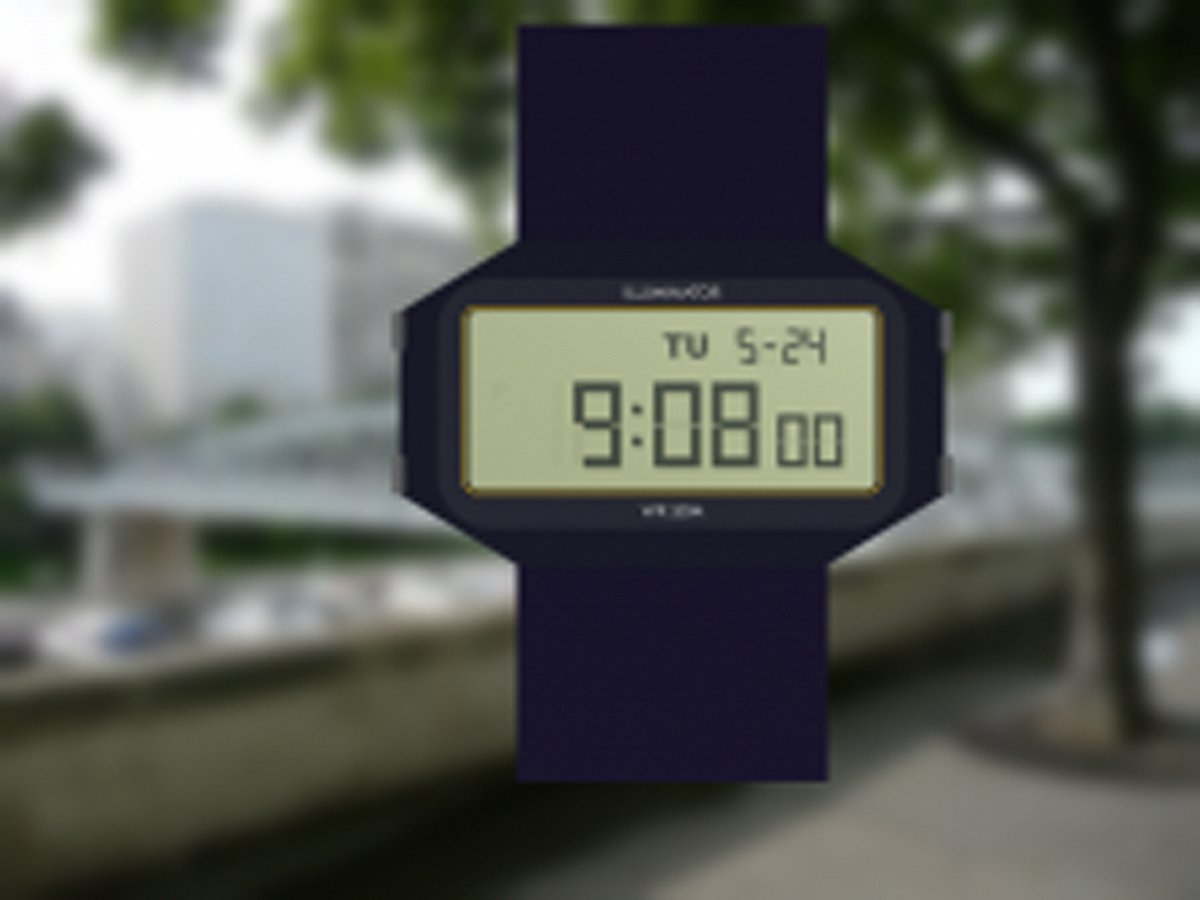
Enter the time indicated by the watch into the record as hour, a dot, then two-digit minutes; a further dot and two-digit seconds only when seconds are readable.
9.08.00
